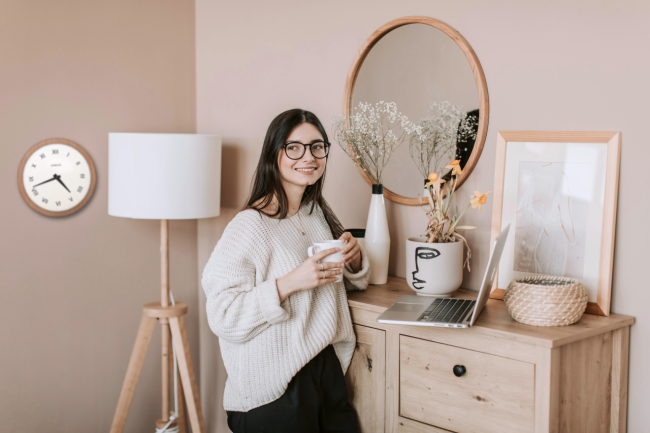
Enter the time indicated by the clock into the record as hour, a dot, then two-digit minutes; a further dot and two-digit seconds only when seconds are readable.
4.42
